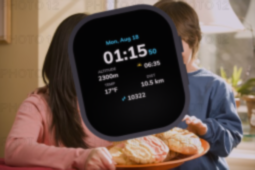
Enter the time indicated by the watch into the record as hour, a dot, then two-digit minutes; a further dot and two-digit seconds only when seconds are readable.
1.15
